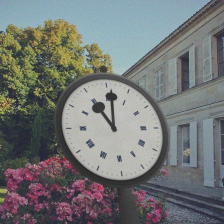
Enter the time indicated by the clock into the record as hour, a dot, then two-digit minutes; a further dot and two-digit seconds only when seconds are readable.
11.01
